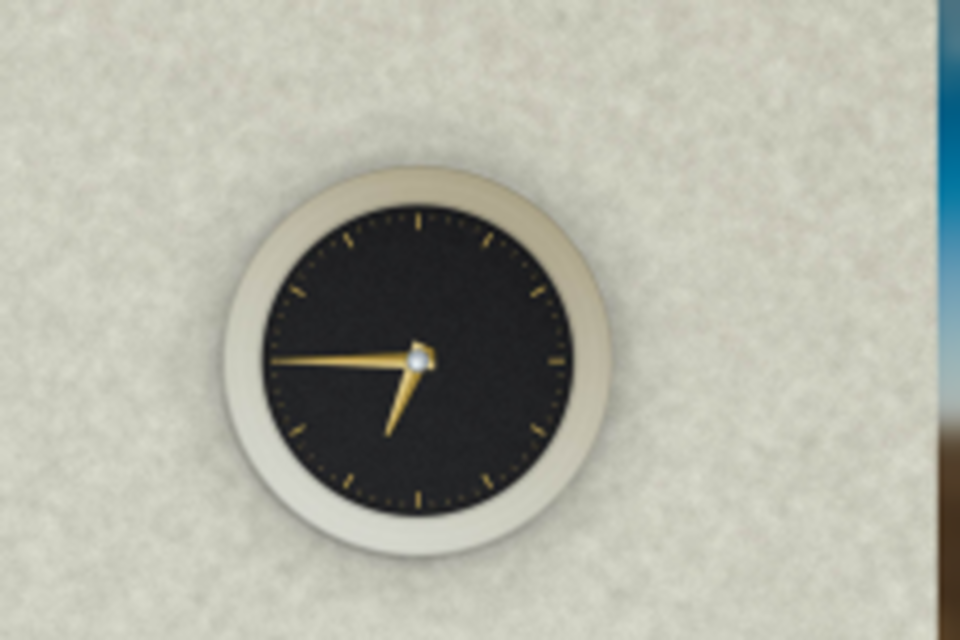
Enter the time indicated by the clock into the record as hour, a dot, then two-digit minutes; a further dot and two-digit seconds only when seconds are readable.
6.45
